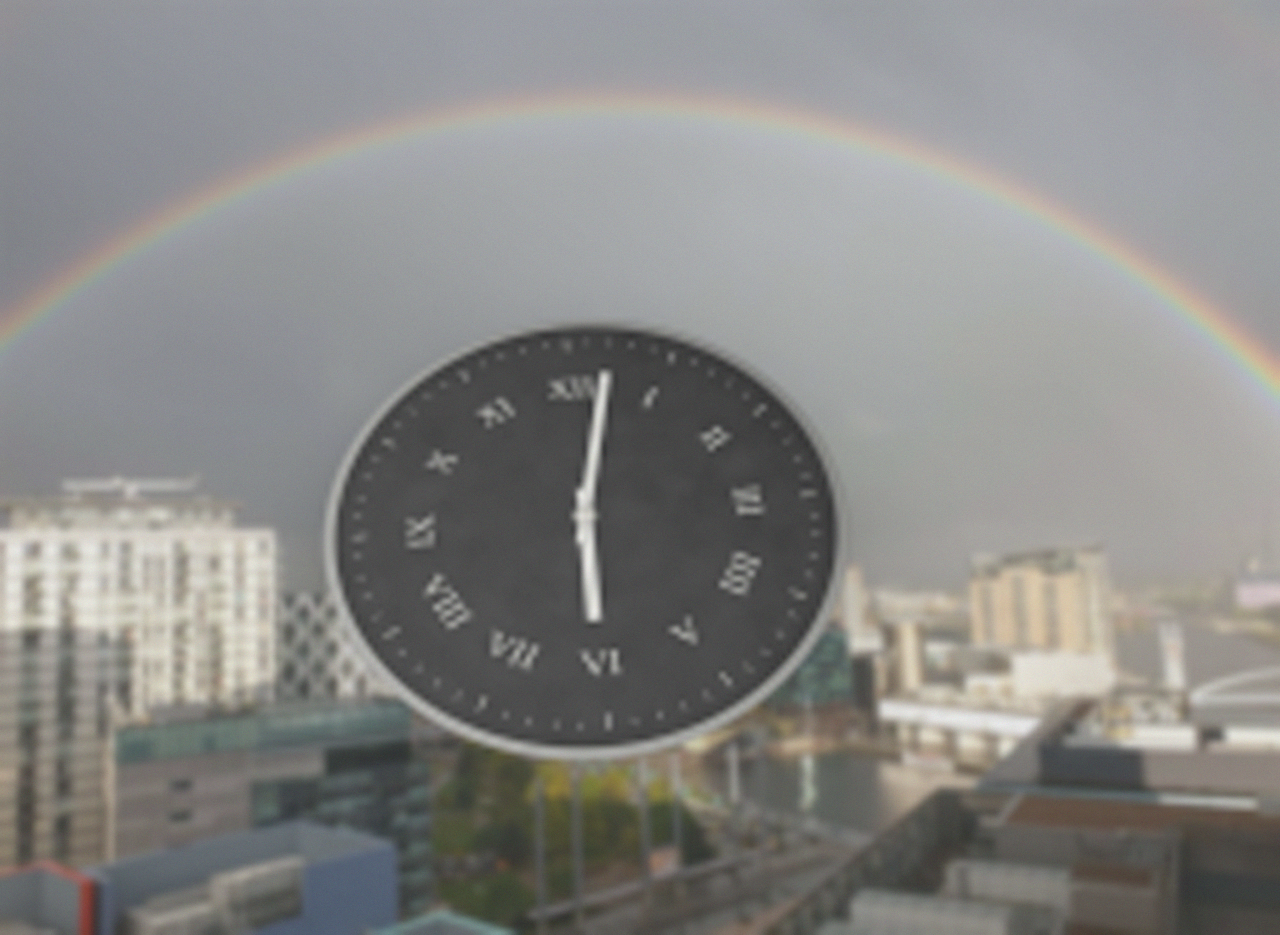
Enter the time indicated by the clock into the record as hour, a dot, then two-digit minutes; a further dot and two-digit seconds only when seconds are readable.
6.02
